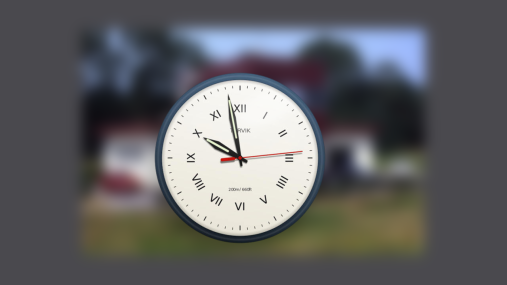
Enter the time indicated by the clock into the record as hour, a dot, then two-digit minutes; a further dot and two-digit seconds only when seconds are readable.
9.58.14
